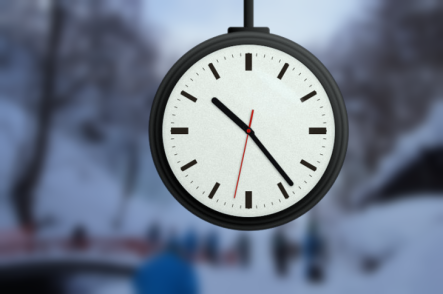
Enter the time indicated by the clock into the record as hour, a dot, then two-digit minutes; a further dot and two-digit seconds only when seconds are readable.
10.23.32
